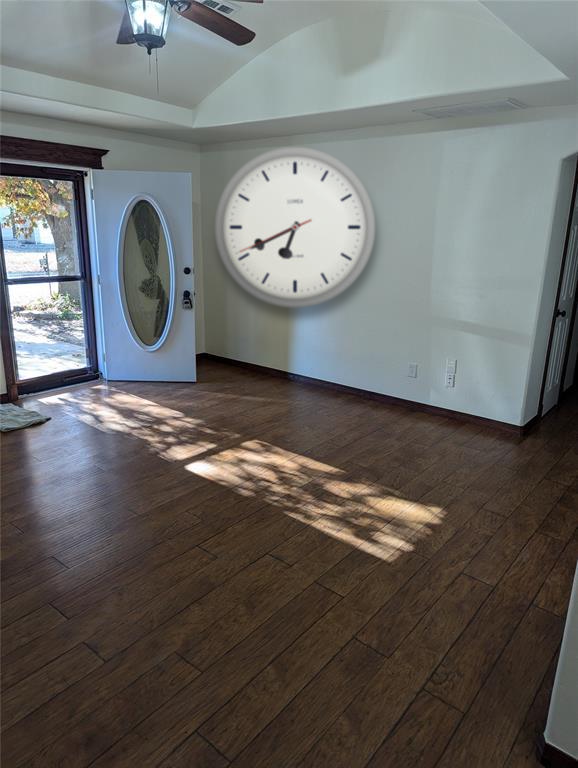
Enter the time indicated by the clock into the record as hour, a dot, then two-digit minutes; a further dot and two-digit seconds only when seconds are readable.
6.40.41
